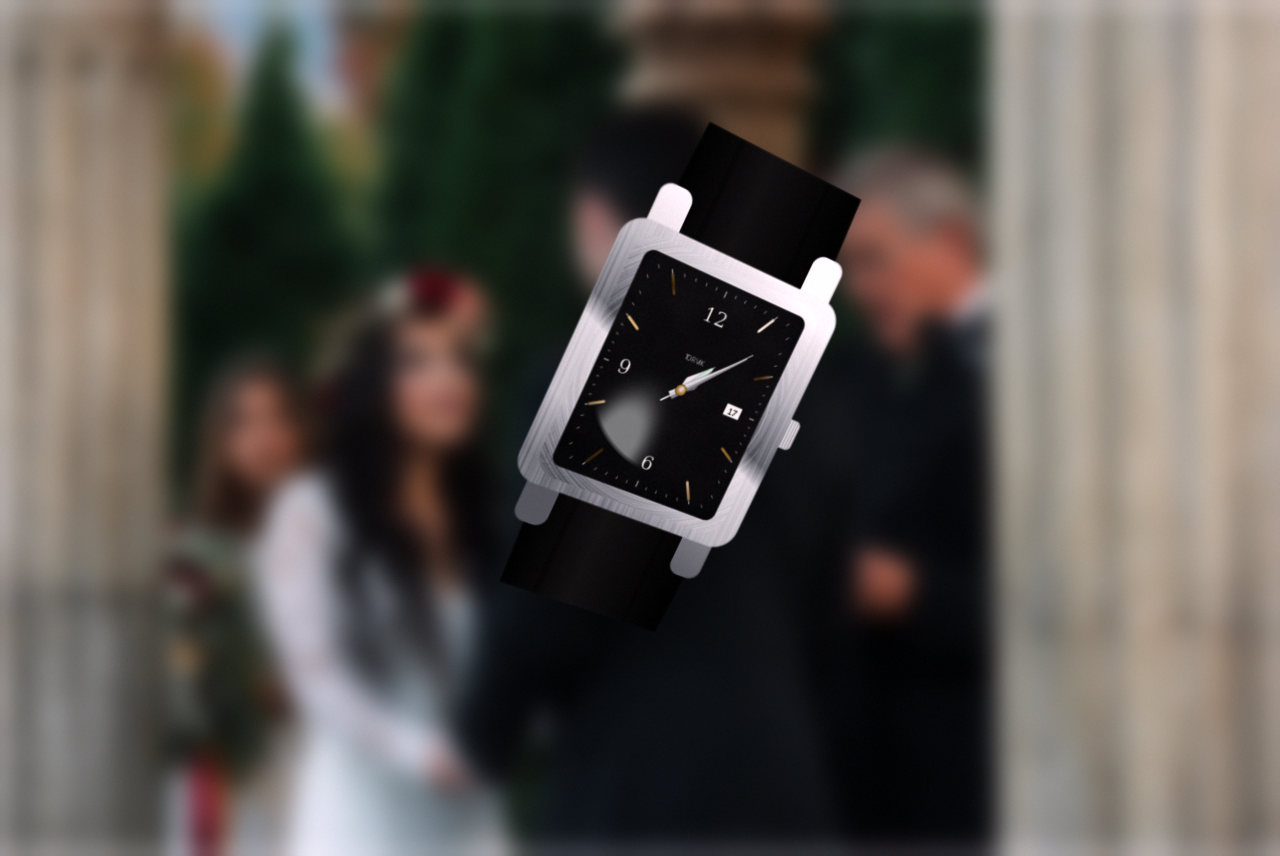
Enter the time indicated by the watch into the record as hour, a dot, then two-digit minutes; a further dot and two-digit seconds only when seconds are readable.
1.07.07
